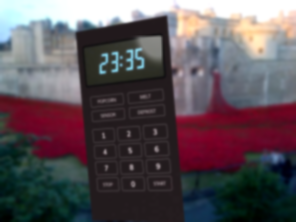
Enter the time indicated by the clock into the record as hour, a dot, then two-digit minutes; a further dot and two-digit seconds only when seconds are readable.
23.35
